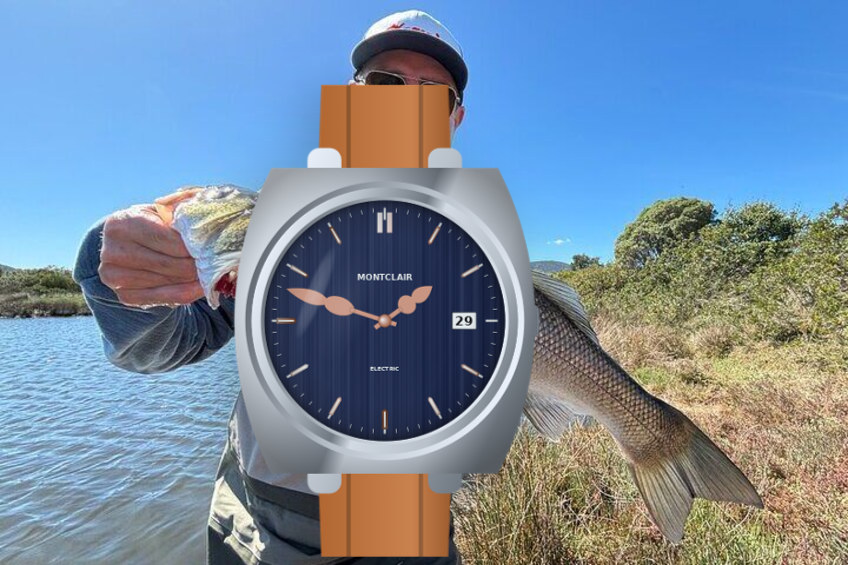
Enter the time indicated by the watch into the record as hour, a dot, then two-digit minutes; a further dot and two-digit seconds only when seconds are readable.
1.48
